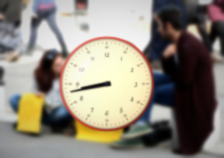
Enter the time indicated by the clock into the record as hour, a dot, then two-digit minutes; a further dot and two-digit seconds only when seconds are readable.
8.43
